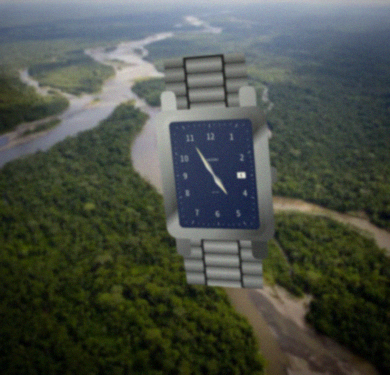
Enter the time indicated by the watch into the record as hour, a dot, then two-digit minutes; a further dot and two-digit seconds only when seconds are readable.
4.55
